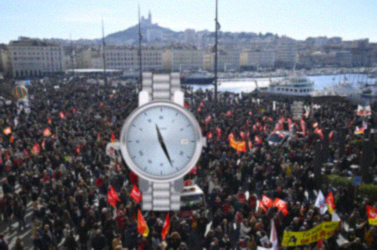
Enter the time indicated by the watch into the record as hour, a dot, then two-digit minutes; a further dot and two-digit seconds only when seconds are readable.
11.26
